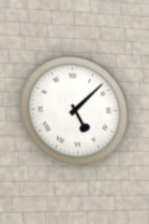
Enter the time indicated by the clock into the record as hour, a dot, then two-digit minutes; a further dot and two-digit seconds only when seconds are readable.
5.08
